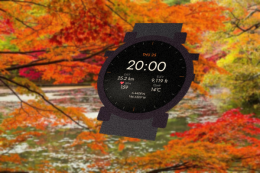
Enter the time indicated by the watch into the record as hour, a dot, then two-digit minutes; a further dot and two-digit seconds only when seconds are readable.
20.00
